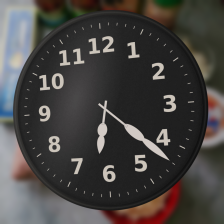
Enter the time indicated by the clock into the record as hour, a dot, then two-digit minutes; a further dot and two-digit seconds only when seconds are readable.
6.22
